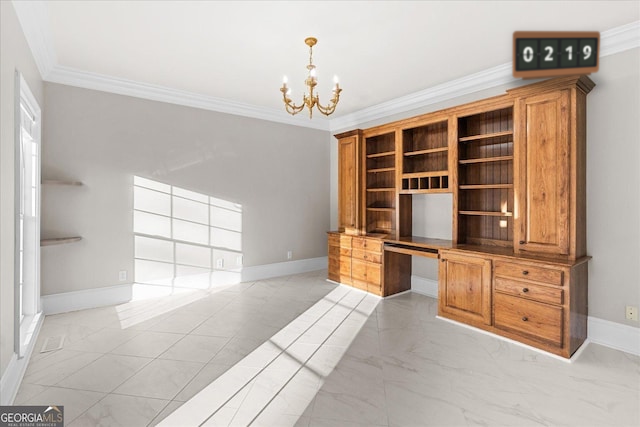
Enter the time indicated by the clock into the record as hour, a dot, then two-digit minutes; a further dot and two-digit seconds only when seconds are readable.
2.19
